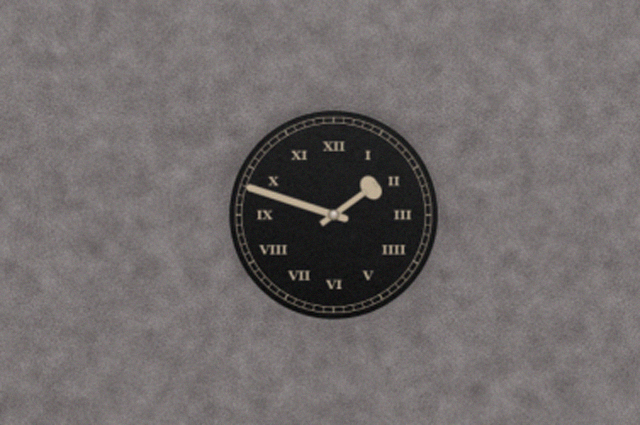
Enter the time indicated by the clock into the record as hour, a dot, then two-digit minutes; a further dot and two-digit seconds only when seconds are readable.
1.48
